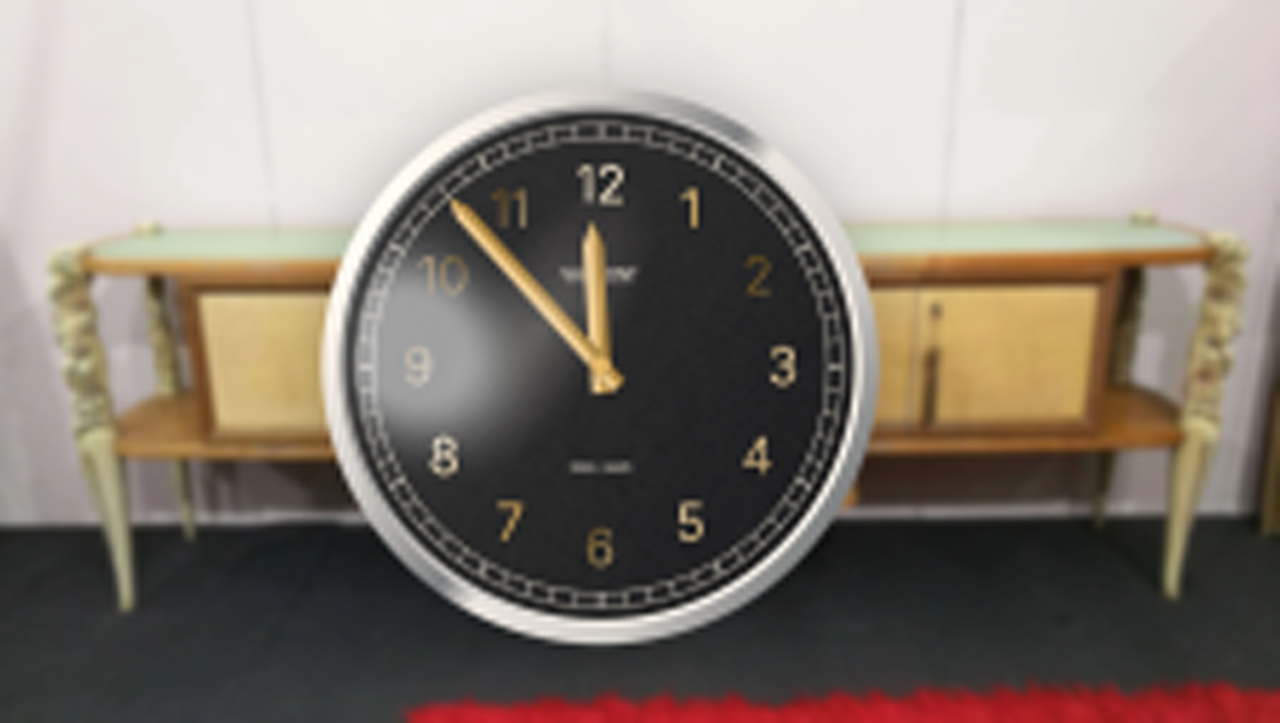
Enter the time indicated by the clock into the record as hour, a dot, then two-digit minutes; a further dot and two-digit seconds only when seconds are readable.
11.53
